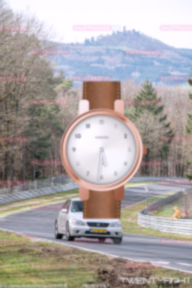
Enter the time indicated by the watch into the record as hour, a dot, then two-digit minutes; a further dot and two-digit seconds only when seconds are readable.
5.31
